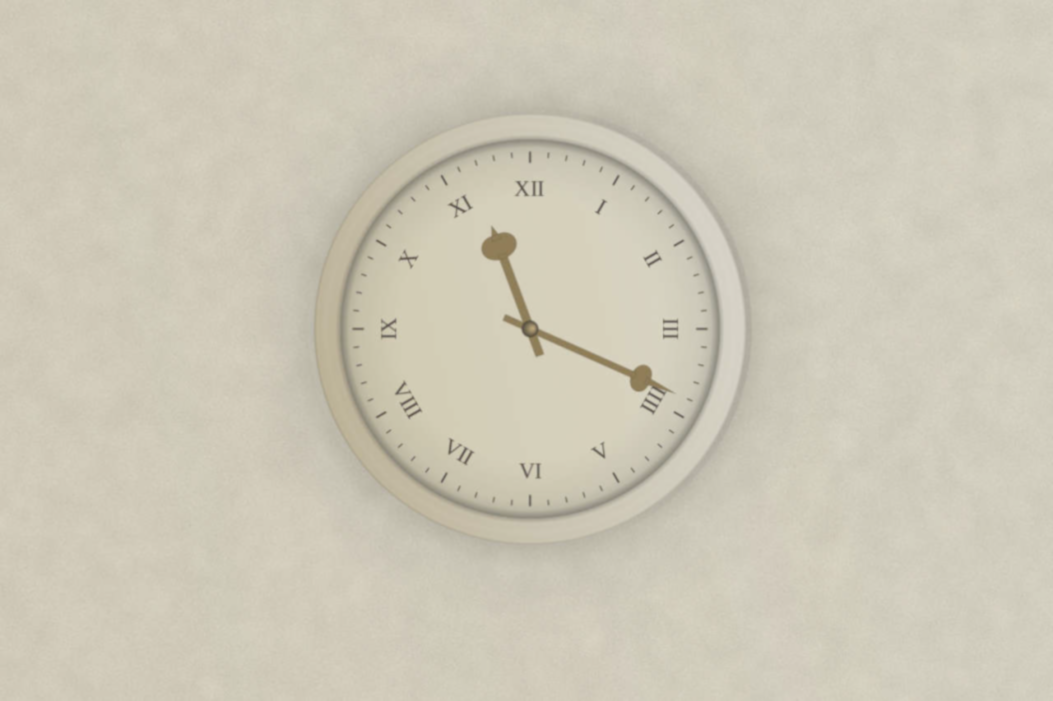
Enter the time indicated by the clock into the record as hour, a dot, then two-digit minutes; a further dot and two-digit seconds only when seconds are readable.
11.19
